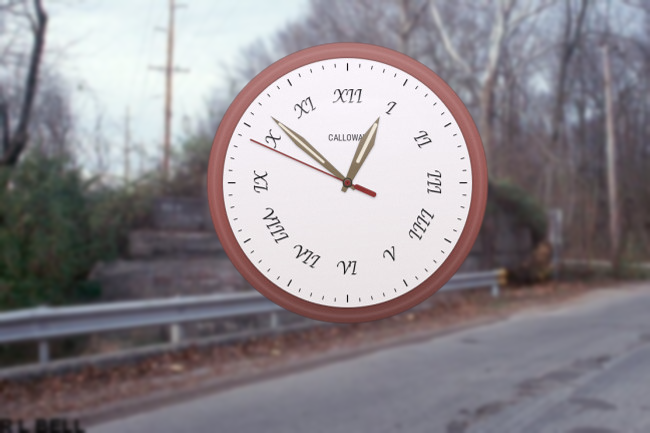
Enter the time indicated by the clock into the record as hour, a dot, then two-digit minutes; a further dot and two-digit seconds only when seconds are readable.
12.51.49
